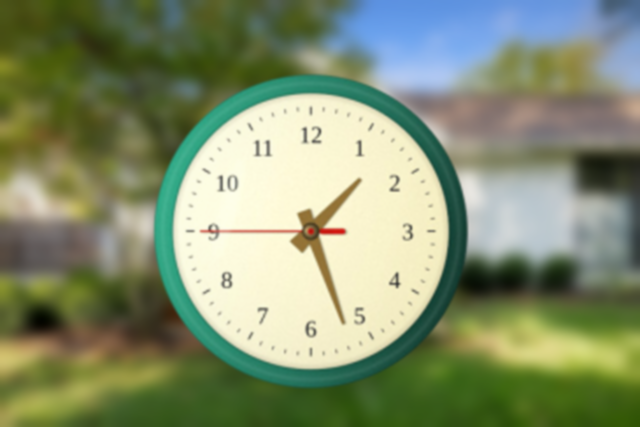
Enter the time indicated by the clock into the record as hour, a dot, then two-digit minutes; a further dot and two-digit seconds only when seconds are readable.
1.26.45
